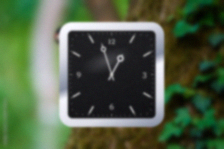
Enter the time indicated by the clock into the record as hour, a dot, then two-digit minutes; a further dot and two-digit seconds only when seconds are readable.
12.57
